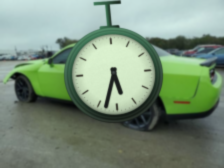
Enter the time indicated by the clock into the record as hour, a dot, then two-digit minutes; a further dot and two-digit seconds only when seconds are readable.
5.33
